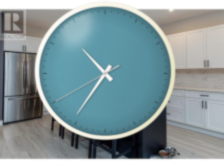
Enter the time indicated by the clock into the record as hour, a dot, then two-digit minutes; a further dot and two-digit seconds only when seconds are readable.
10.35.40
